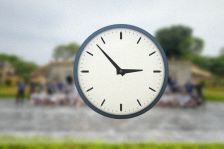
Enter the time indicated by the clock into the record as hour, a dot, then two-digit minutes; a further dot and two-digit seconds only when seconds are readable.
2.53
